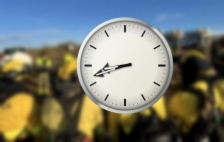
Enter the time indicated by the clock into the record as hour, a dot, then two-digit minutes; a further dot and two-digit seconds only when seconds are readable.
8.42
